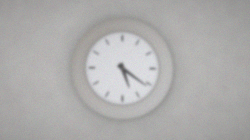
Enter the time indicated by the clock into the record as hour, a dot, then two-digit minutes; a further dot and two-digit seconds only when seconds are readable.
5.21
